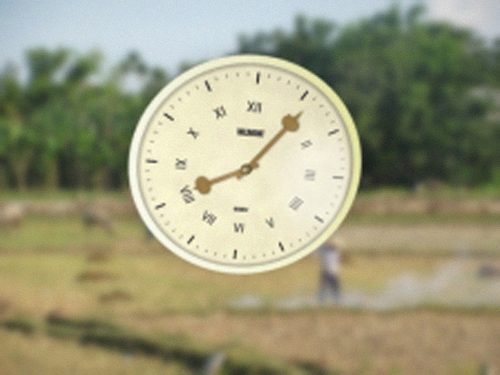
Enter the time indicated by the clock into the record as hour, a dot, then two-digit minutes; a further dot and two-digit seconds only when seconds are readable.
8.06
